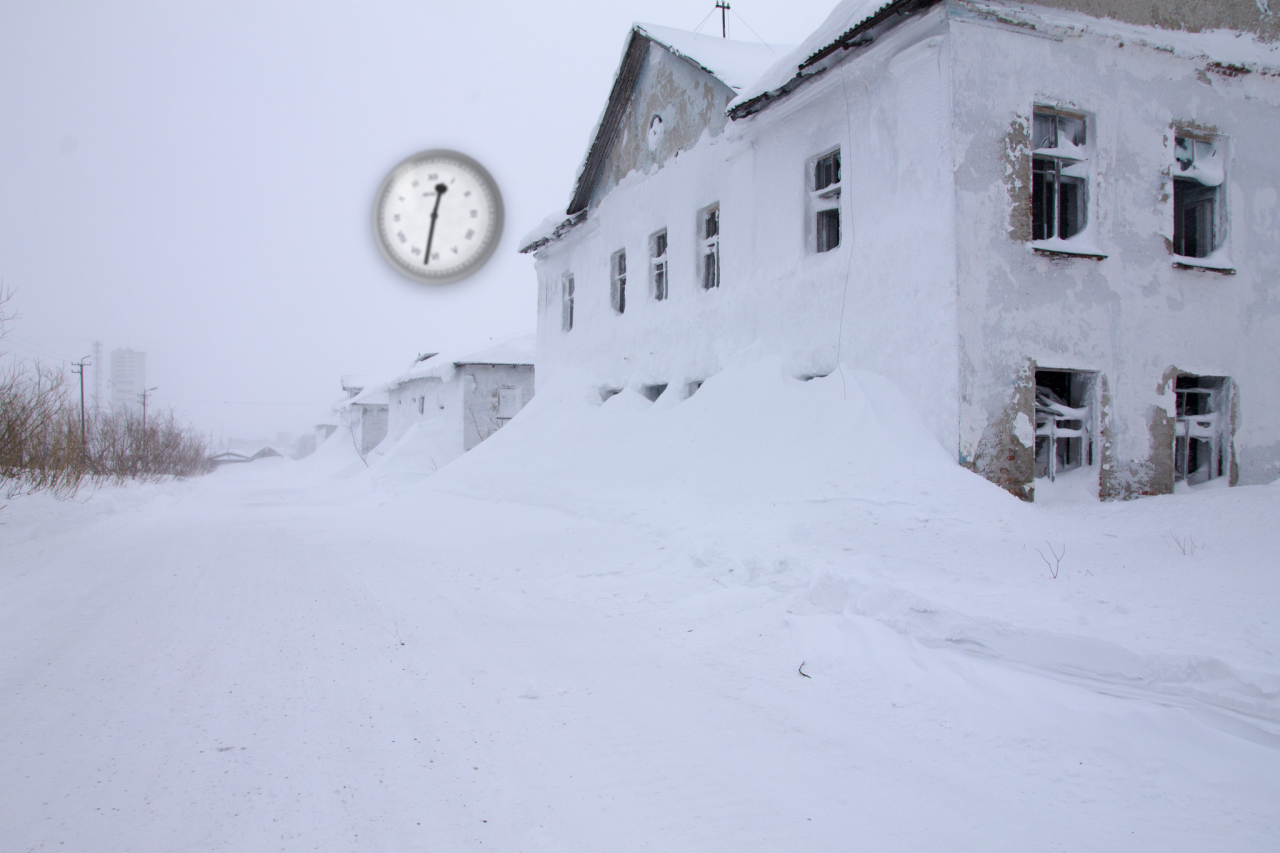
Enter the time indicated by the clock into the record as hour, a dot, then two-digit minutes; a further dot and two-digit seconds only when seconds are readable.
12.32
